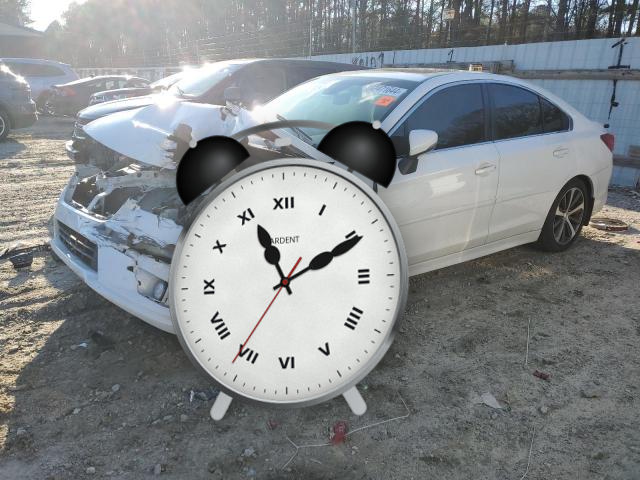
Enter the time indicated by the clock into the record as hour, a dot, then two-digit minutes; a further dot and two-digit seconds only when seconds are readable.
11.10.36
